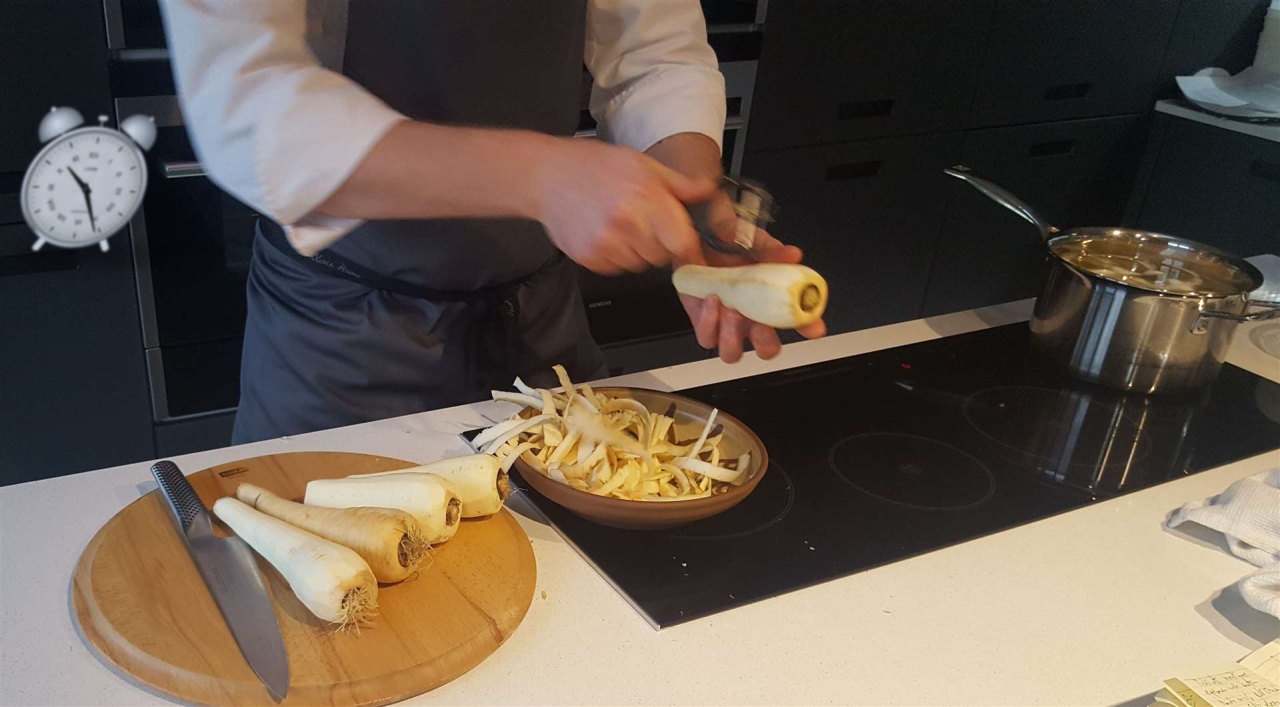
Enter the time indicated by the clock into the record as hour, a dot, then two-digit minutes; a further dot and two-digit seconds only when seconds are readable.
10.26
